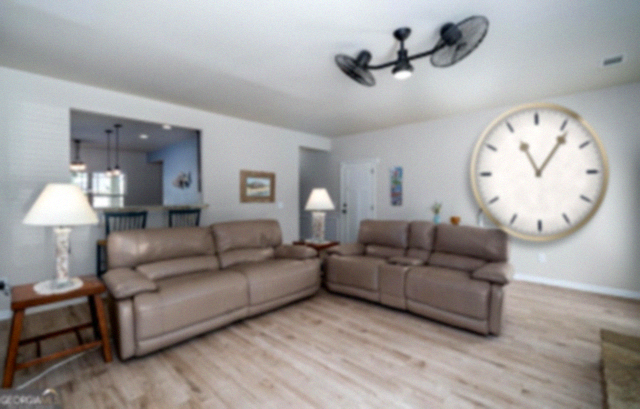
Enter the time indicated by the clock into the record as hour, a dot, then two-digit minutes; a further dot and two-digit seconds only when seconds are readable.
11.06
